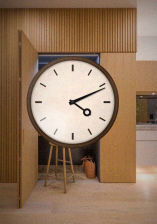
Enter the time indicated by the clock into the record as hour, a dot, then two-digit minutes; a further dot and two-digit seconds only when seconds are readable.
4.11
